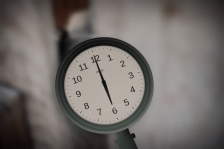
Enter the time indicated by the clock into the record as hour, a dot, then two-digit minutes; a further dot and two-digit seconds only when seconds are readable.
6.00
